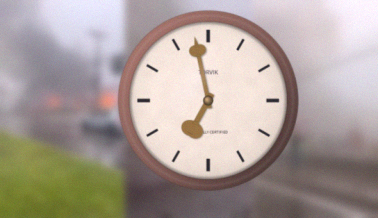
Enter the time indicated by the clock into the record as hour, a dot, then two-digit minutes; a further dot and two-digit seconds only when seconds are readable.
6.58
